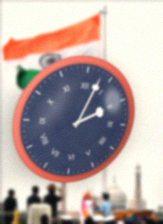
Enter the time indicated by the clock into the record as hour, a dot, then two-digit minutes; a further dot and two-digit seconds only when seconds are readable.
2.03
